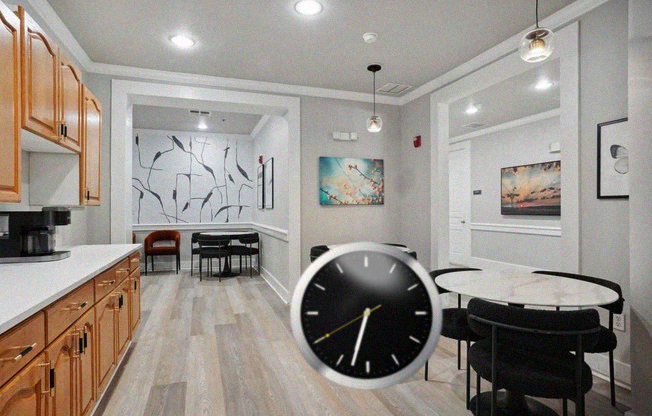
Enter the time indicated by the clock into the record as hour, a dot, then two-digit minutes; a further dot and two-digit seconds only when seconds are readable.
6.32.40
